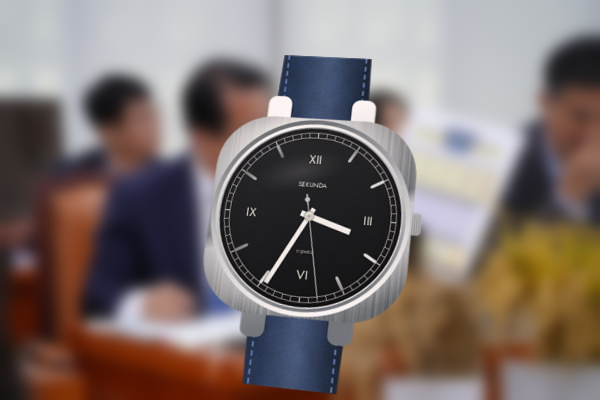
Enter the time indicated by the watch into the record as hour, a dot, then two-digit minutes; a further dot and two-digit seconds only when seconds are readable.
3.34.28
